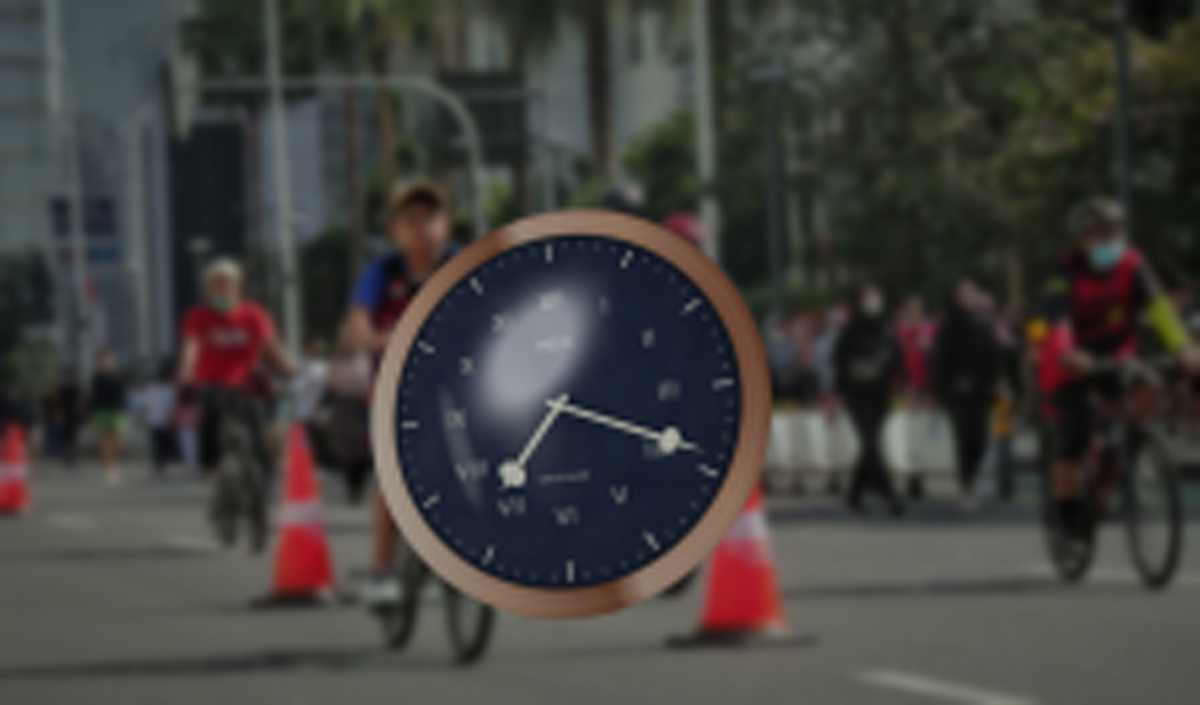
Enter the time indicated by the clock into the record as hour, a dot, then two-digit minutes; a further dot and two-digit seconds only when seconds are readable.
7.19
